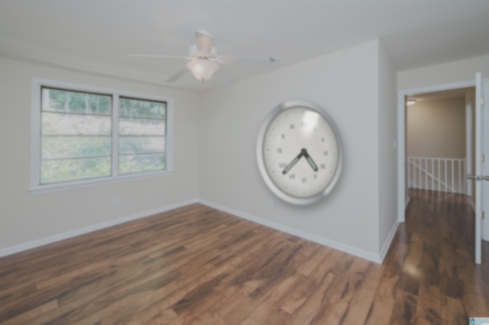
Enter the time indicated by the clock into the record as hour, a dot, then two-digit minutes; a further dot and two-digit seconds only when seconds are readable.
4.38
